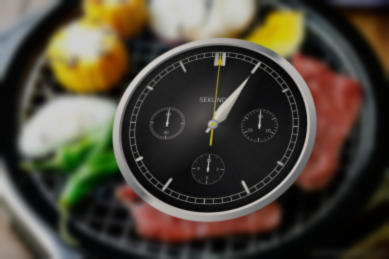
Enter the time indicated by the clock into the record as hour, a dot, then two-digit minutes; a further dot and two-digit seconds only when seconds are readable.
1.05
